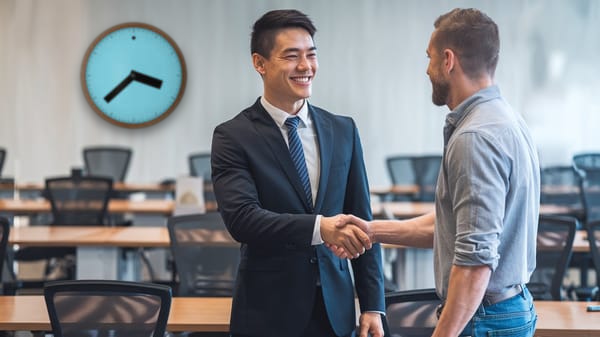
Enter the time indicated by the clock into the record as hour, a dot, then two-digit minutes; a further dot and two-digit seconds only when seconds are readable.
3.38
